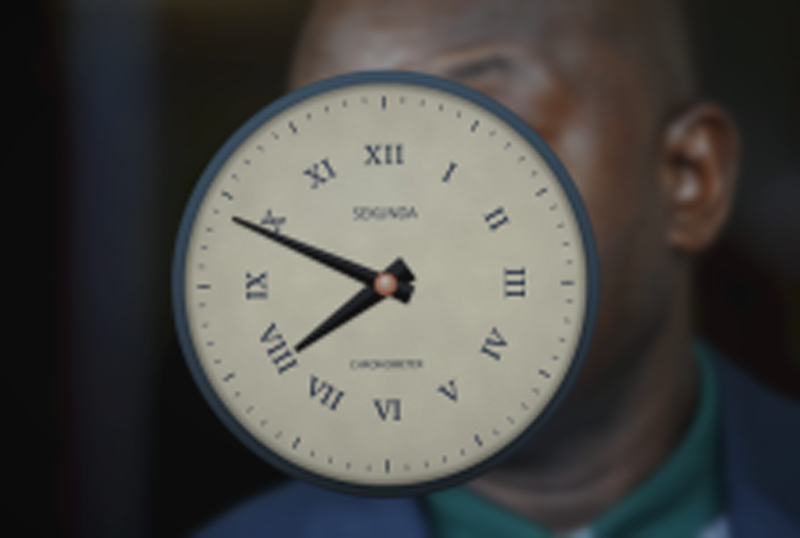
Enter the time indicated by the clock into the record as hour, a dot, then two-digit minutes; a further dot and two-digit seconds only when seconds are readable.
7.49
